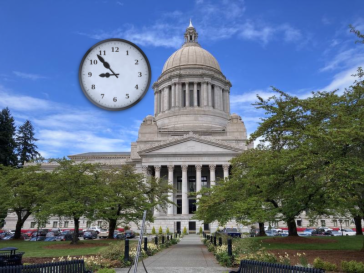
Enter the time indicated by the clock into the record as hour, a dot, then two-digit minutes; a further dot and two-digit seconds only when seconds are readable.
8.53
